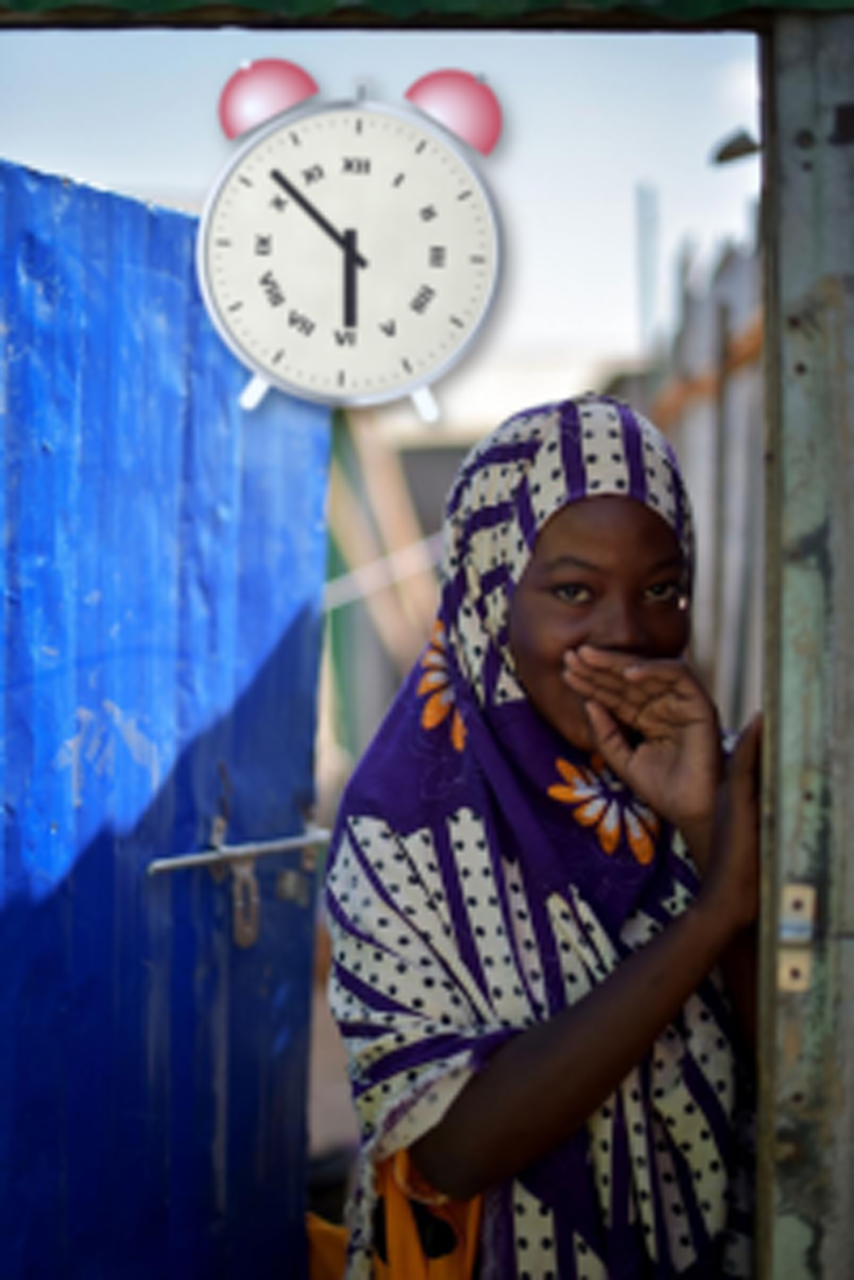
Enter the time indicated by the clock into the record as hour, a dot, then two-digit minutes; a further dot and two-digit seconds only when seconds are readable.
5.52
